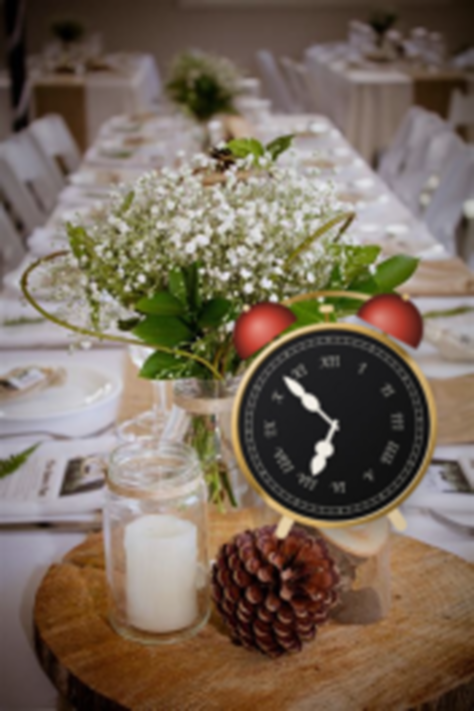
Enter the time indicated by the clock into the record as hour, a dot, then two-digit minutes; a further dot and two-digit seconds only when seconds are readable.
6.53
